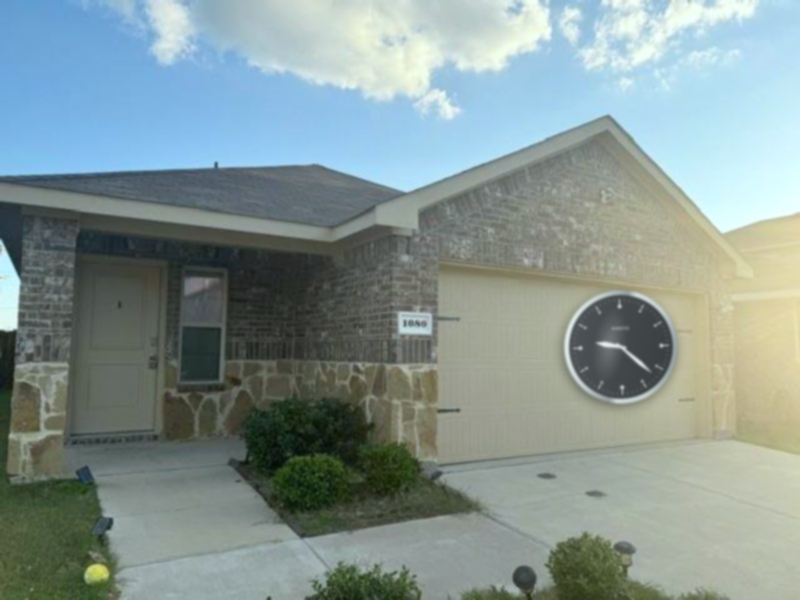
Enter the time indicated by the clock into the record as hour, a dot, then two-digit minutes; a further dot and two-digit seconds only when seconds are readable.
9.22
